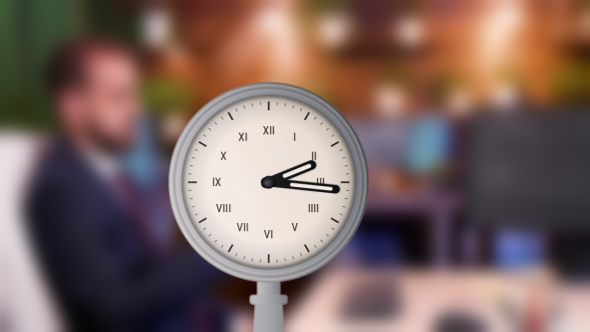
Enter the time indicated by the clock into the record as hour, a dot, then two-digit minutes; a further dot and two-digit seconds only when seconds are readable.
2.16
